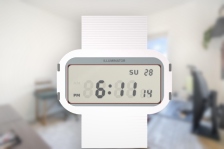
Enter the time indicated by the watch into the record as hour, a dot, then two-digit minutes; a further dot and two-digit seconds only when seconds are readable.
6.11.14
